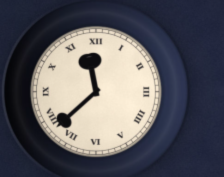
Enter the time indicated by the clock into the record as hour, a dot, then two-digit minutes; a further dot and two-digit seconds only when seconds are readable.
11.38
